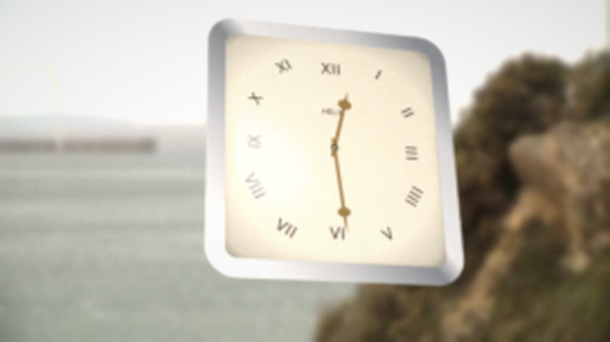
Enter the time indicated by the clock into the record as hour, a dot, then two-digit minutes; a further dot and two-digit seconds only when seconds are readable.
12.29
